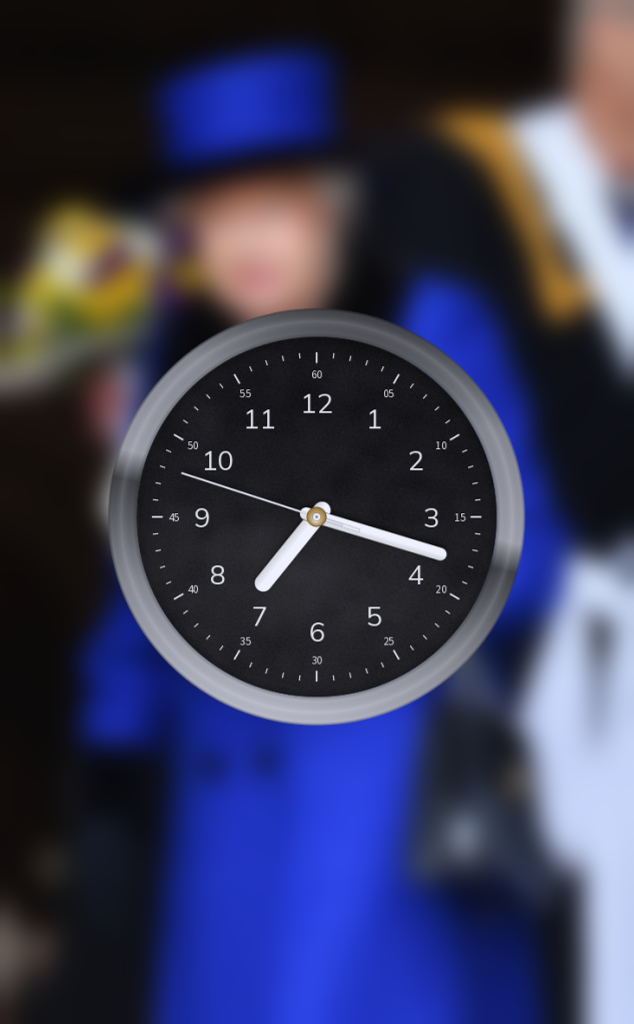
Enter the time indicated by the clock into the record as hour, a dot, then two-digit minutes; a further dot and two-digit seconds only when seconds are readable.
7.17.48
